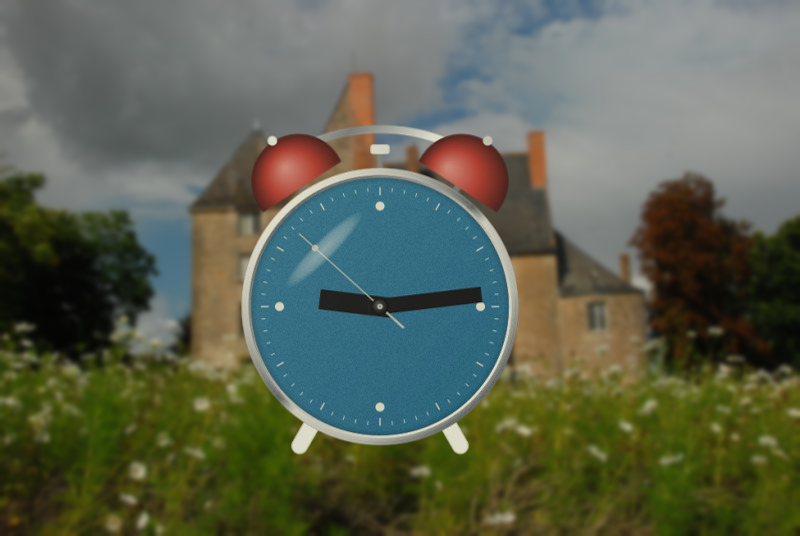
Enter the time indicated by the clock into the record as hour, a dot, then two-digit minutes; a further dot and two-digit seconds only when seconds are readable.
9.13.52
